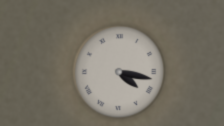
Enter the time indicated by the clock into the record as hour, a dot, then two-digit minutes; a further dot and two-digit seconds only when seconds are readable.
4.17
